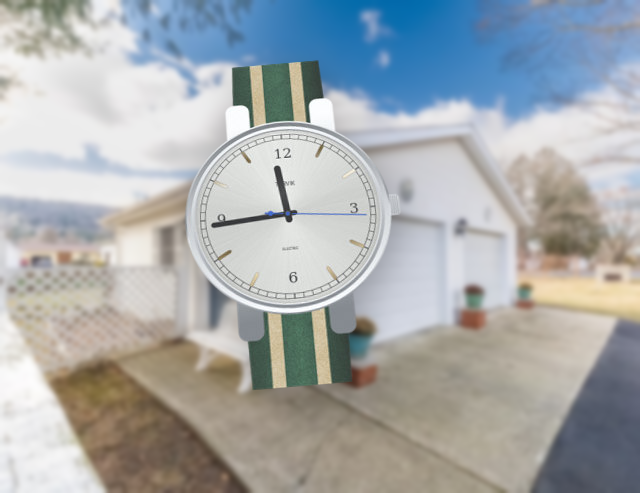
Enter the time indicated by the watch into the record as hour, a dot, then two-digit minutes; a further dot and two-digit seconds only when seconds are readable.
11.44.16
